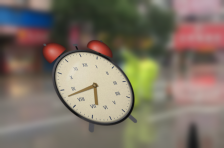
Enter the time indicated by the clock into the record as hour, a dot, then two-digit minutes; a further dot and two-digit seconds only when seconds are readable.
6.43
